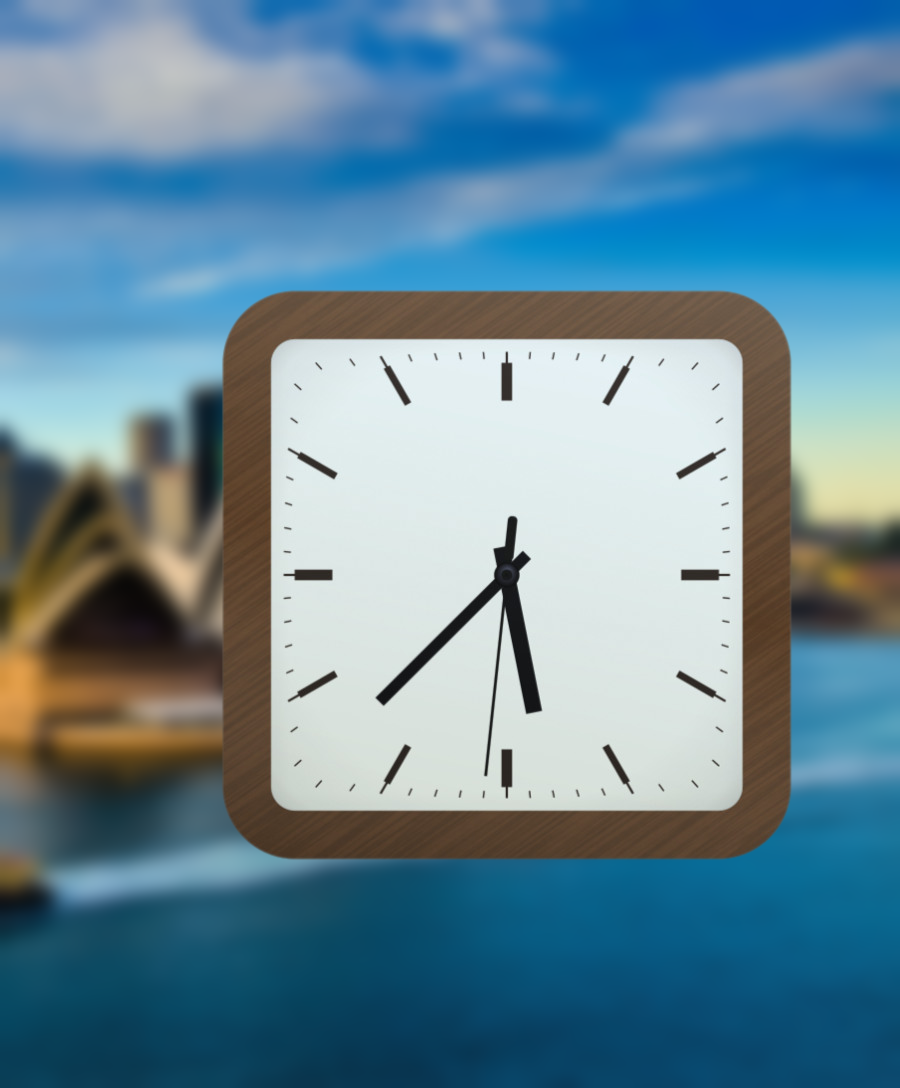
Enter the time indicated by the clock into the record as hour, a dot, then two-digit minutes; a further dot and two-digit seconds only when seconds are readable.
5.37.31
